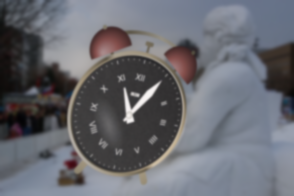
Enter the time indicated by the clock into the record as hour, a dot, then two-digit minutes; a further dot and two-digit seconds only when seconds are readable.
11.05
